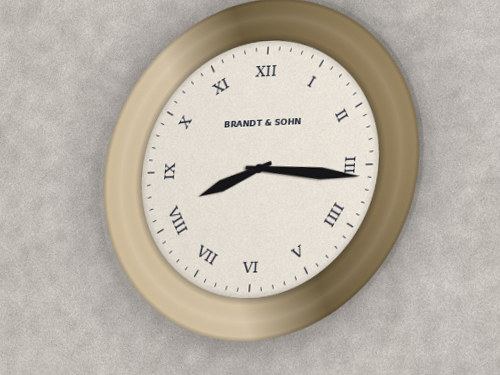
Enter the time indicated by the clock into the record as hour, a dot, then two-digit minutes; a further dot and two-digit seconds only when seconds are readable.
8.16
